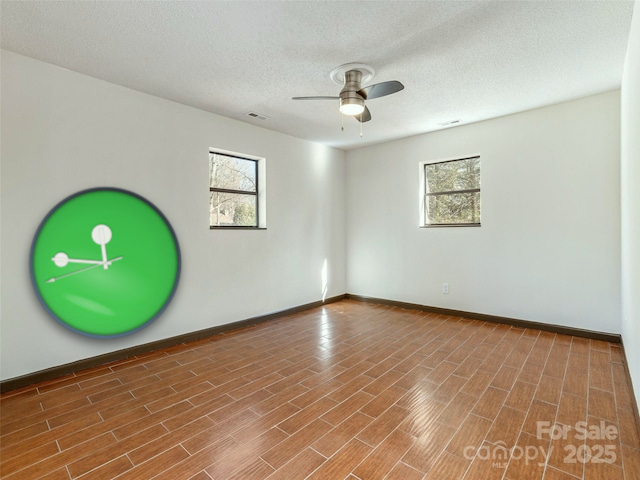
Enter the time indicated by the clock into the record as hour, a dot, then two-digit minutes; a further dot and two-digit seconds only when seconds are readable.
11.45.42
